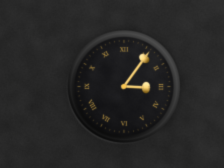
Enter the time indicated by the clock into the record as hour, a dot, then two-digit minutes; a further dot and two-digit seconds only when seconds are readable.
3.06
